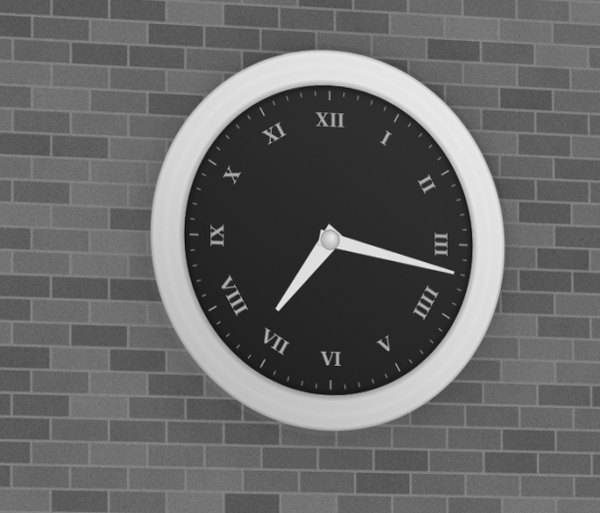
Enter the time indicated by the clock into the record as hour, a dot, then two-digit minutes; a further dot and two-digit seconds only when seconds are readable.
7.17
